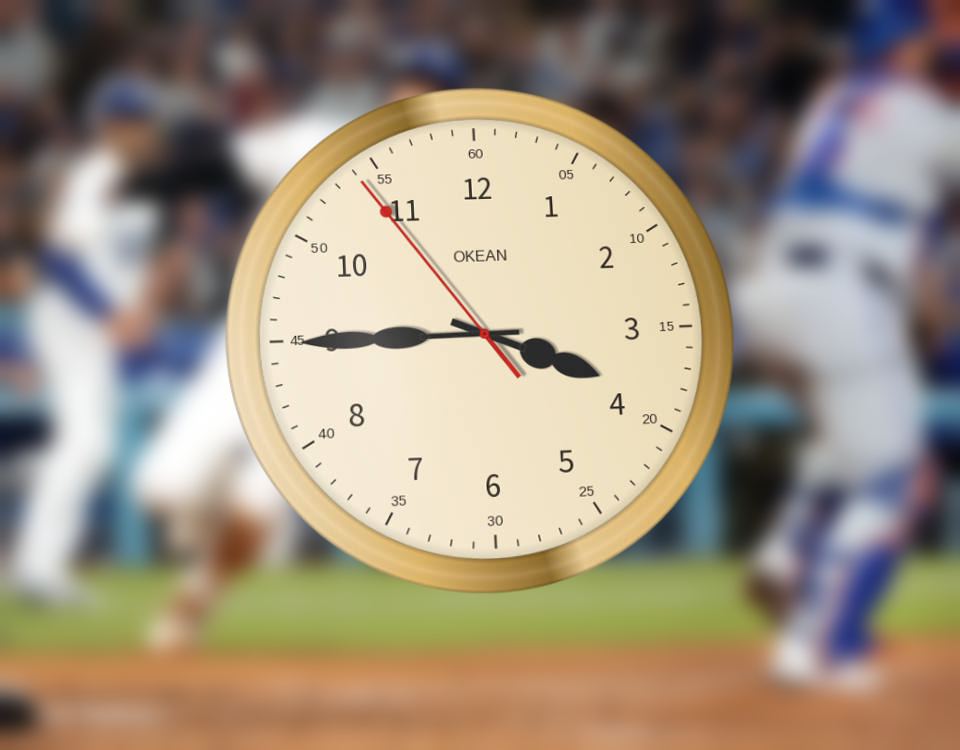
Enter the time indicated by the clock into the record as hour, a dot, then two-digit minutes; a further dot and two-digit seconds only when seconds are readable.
3.44.54
